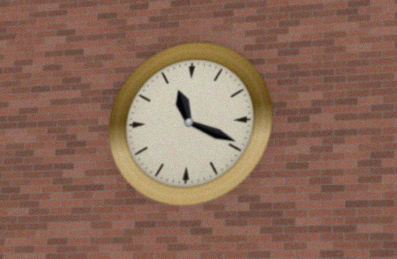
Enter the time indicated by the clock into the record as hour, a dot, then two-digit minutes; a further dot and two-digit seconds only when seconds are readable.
11.19
